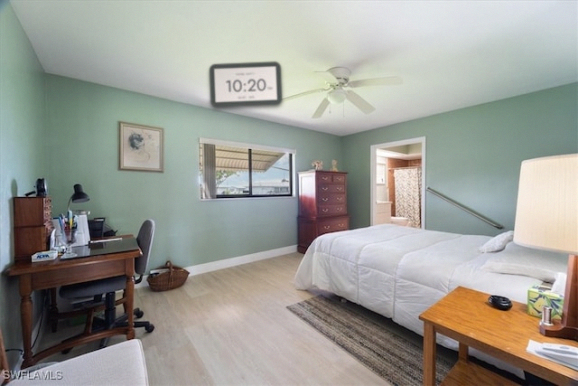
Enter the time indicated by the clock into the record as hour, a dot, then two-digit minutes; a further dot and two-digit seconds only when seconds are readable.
10.20
